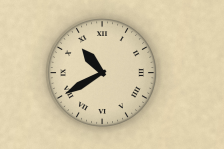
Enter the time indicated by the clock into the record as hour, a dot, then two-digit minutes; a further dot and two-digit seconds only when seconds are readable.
10.40
